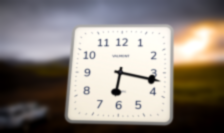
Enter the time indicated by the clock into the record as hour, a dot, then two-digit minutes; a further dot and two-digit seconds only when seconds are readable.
6.17
